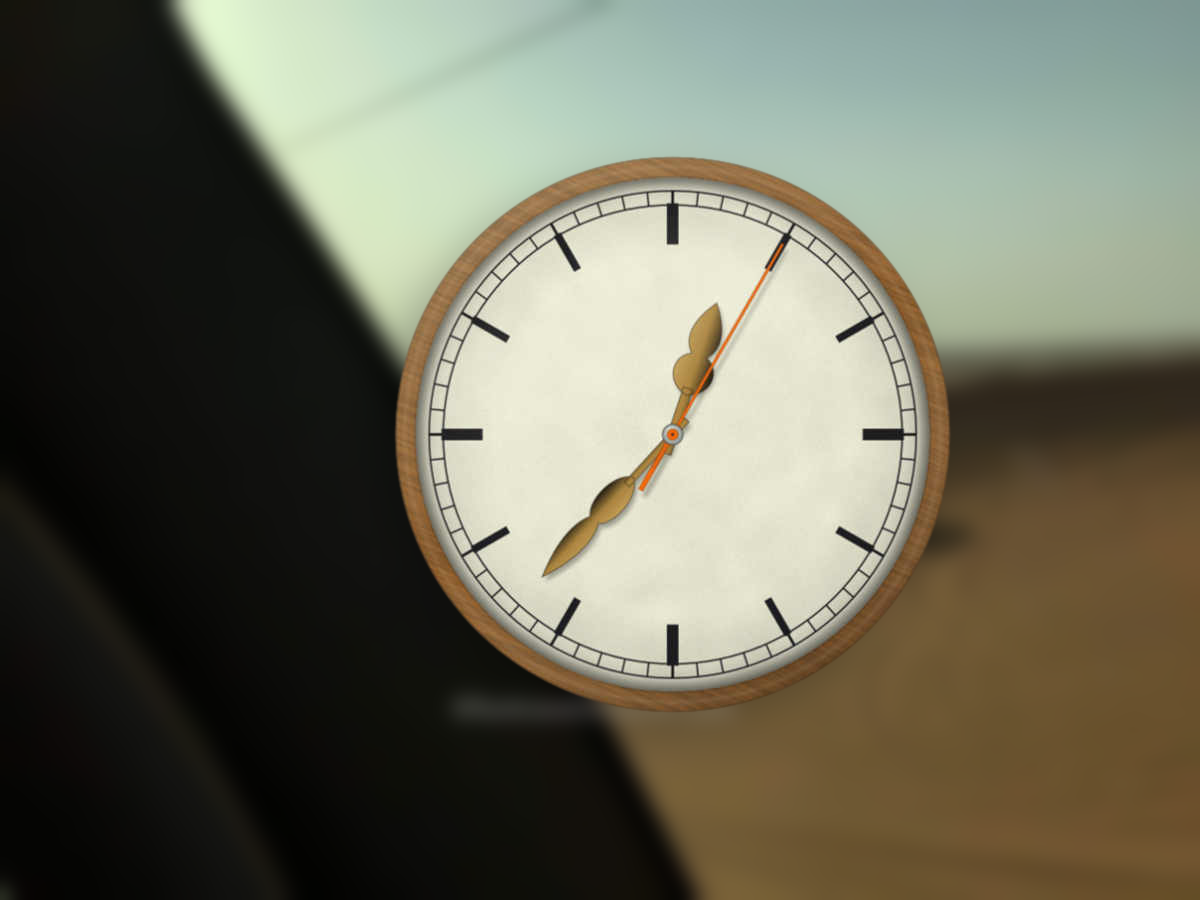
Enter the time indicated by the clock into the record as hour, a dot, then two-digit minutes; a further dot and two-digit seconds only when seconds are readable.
12.37.05
